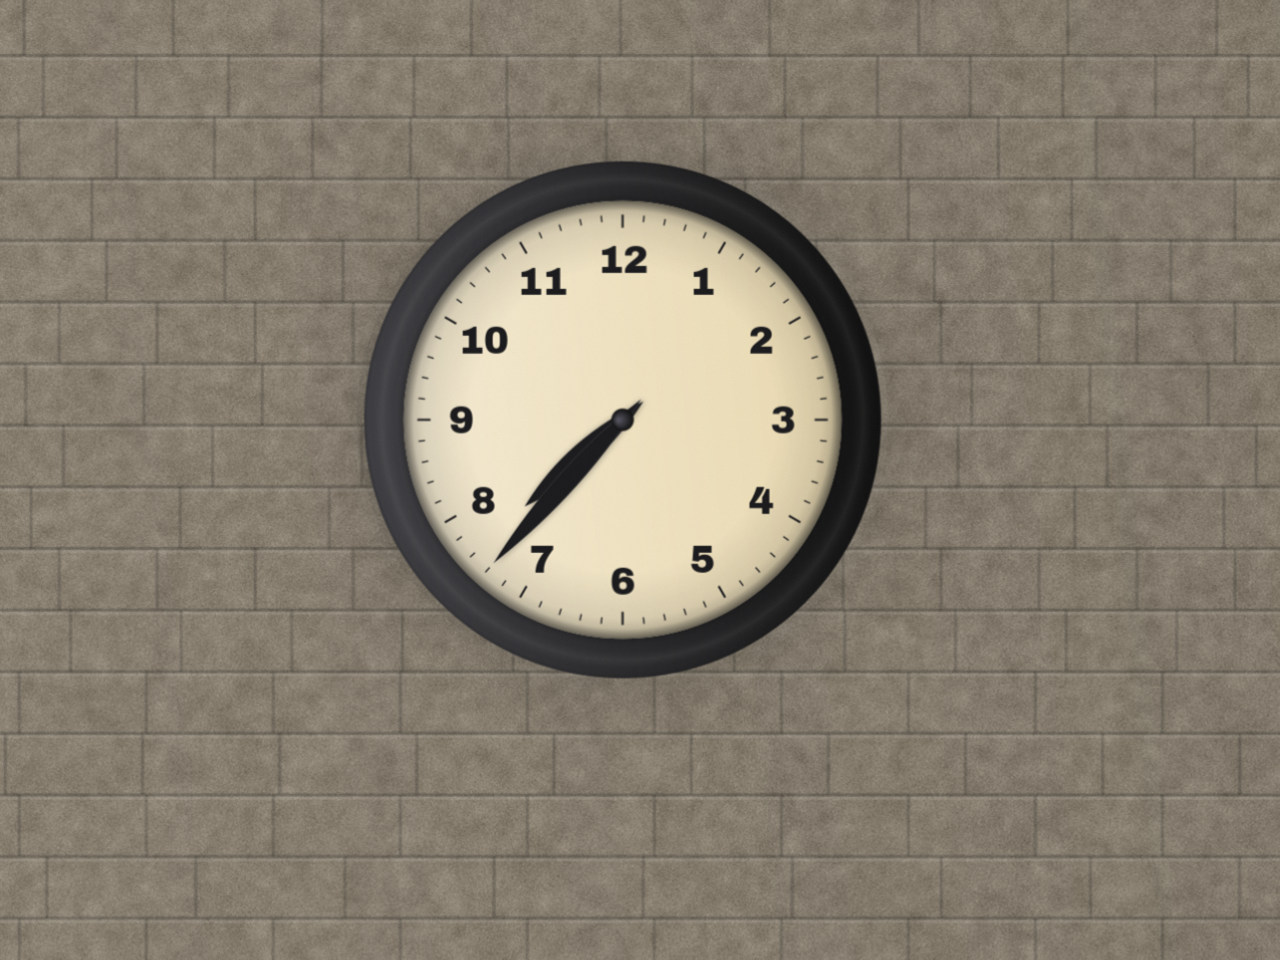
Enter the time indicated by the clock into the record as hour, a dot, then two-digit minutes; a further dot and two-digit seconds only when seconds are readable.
7.37
